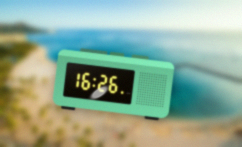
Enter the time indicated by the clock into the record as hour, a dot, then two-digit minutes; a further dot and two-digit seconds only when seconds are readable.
16.26
